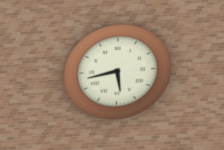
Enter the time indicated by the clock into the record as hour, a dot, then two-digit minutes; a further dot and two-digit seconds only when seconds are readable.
5.43
